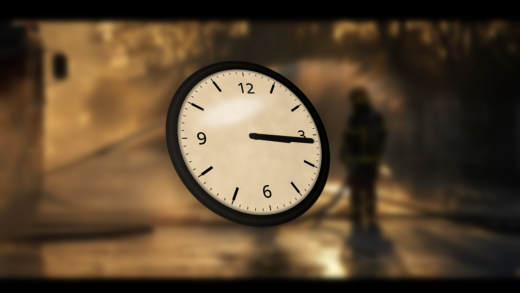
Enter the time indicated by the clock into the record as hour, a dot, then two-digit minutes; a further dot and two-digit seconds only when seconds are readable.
3.16
